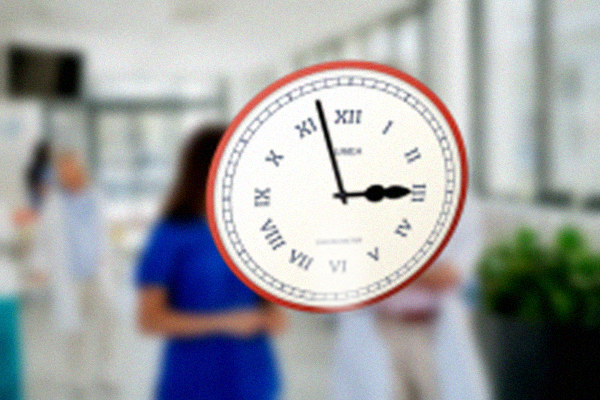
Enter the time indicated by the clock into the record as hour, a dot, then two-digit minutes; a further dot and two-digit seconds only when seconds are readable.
2.57
